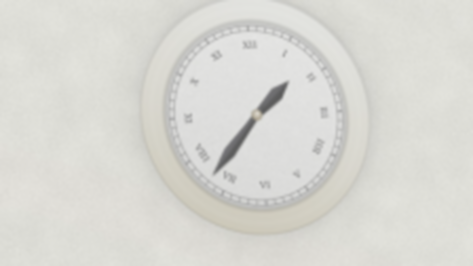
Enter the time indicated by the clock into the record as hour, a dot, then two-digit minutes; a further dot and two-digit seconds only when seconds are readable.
1.37
